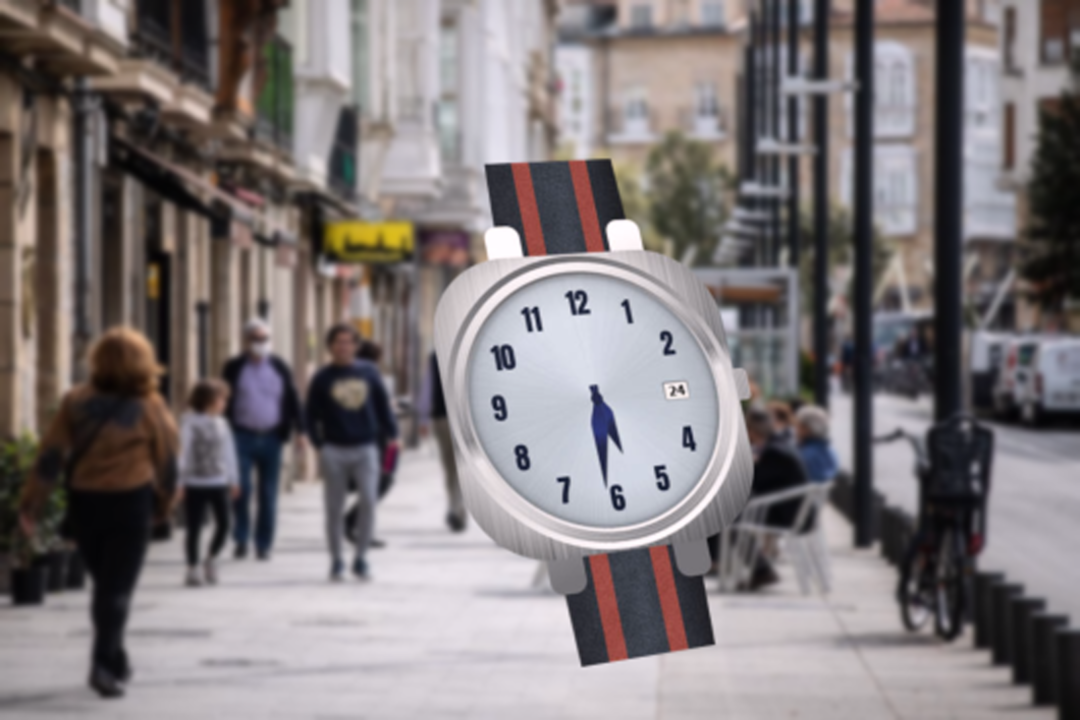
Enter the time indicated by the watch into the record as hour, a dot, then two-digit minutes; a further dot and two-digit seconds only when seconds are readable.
5.31
